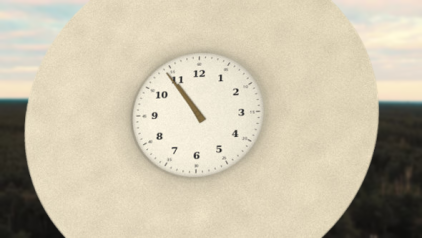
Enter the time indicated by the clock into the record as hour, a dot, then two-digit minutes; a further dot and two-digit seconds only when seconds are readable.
10.54
